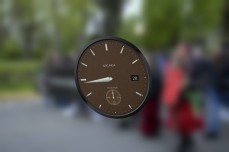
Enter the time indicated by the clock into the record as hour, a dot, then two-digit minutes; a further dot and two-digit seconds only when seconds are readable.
8.44
